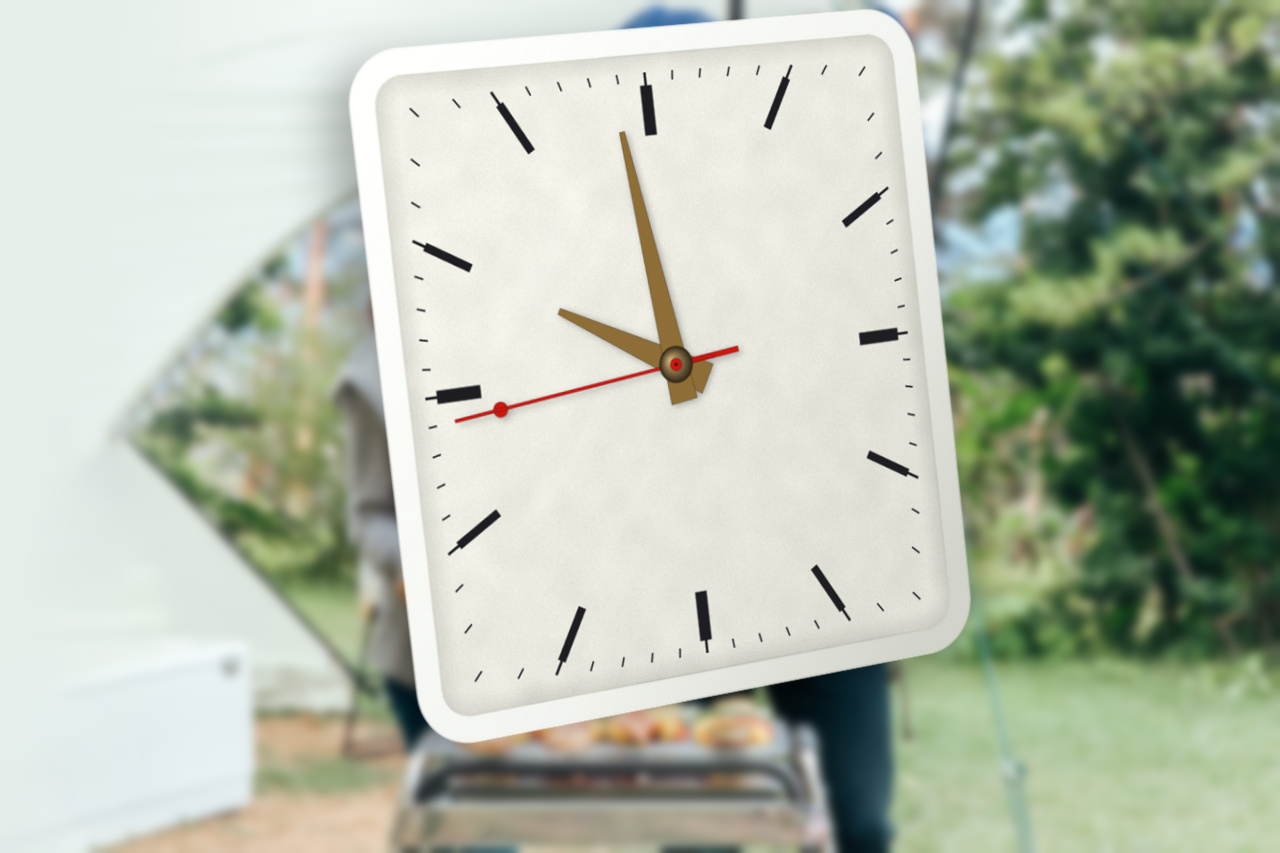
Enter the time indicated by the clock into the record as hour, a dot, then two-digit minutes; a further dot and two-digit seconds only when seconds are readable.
9.58.44
